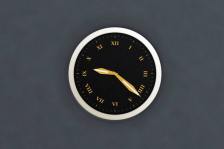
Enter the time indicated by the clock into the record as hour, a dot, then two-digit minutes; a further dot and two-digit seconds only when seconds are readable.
9.22
